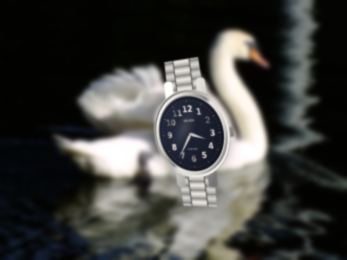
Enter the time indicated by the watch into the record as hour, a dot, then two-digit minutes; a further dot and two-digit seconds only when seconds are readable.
3.36
